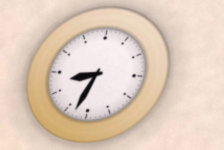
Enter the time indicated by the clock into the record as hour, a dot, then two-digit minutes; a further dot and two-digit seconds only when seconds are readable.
8.33
